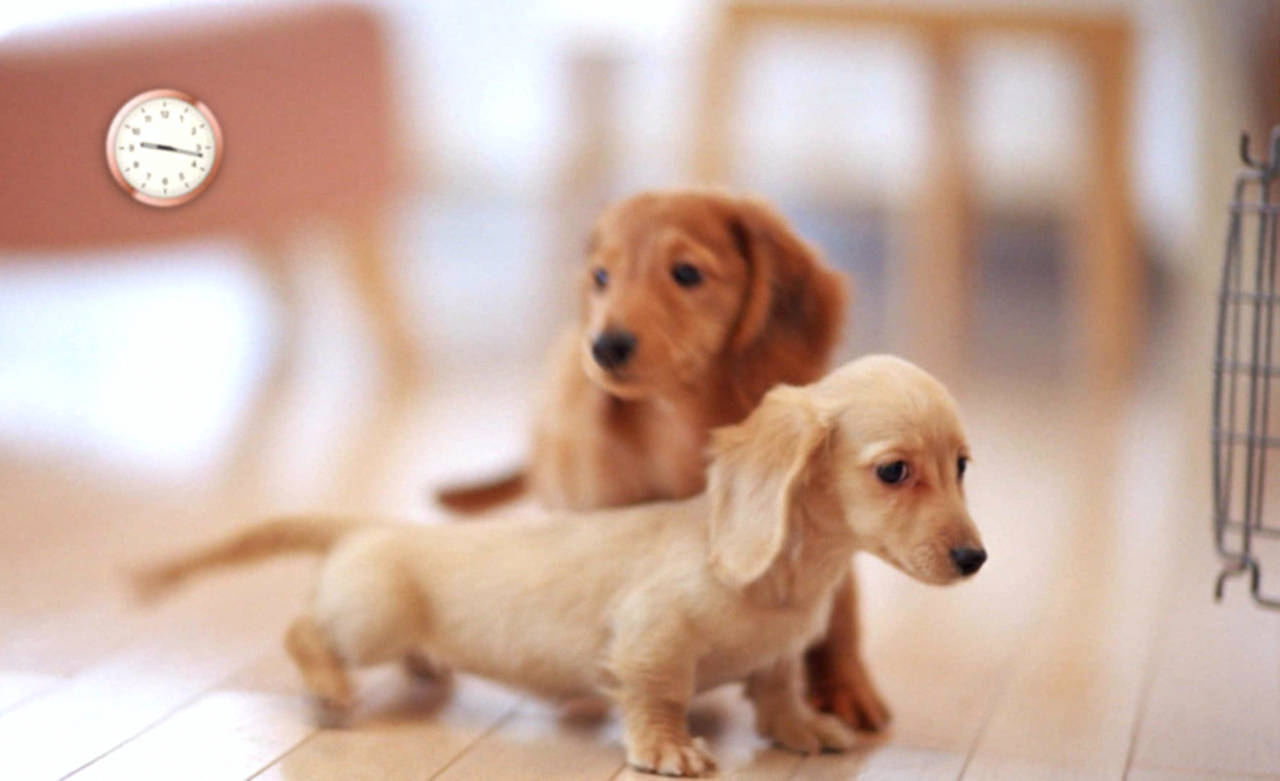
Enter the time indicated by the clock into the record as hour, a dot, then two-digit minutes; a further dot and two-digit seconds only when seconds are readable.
9.17
